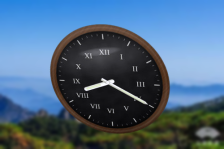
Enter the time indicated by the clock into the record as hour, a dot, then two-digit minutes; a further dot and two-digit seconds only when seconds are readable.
8.20
